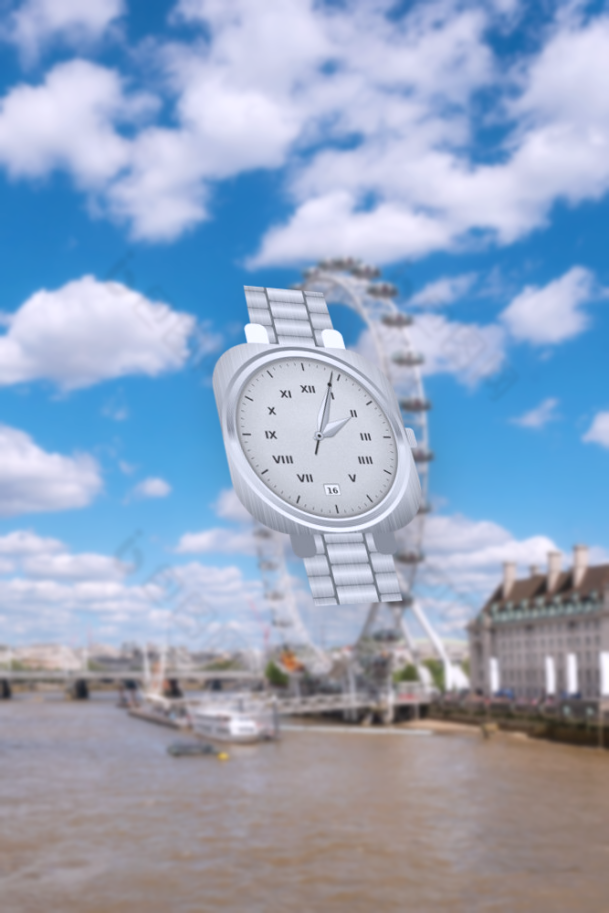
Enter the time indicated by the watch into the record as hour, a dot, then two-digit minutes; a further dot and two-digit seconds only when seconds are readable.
2.04.04
